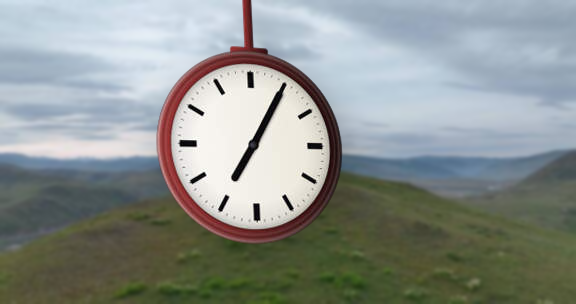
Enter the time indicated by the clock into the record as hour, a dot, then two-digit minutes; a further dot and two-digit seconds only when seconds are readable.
7.05
